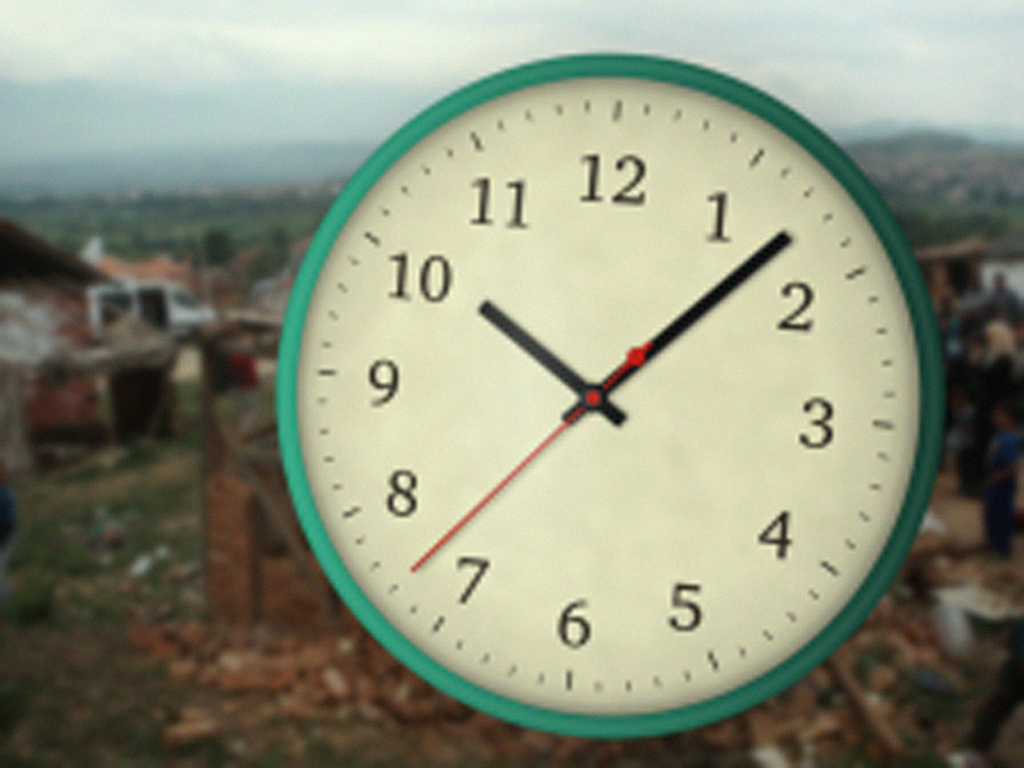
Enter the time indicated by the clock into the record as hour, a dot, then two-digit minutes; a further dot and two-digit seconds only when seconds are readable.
10.07.37
